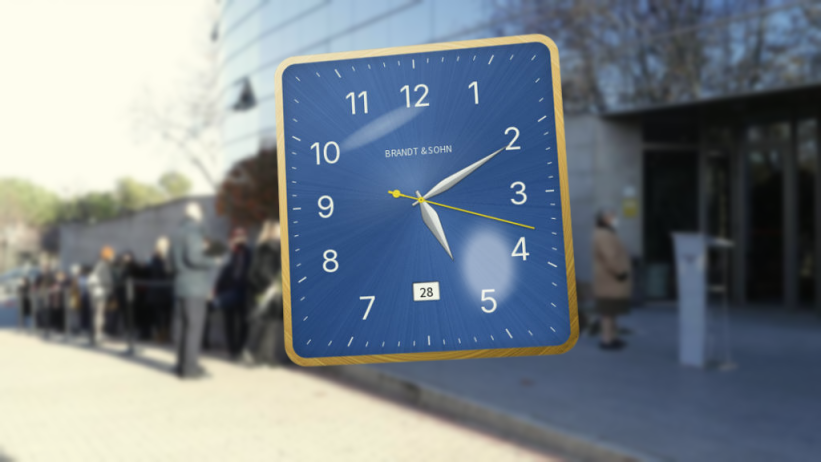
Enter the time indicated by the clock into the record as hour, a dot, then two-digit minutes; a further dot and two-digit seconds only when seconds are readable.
5.10.18
